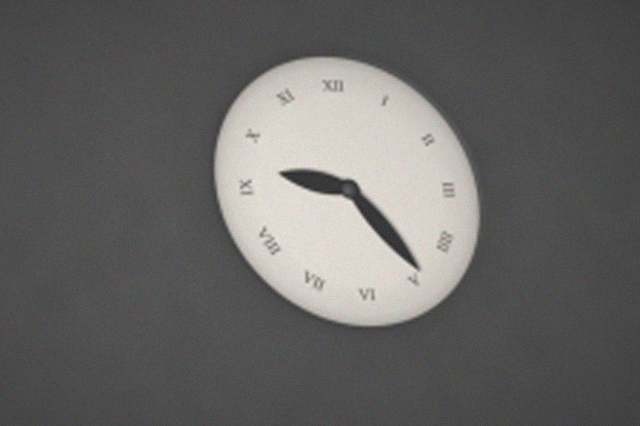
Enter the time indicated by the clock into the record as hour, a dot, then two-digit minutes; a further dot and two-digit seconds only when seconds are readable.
9.24
